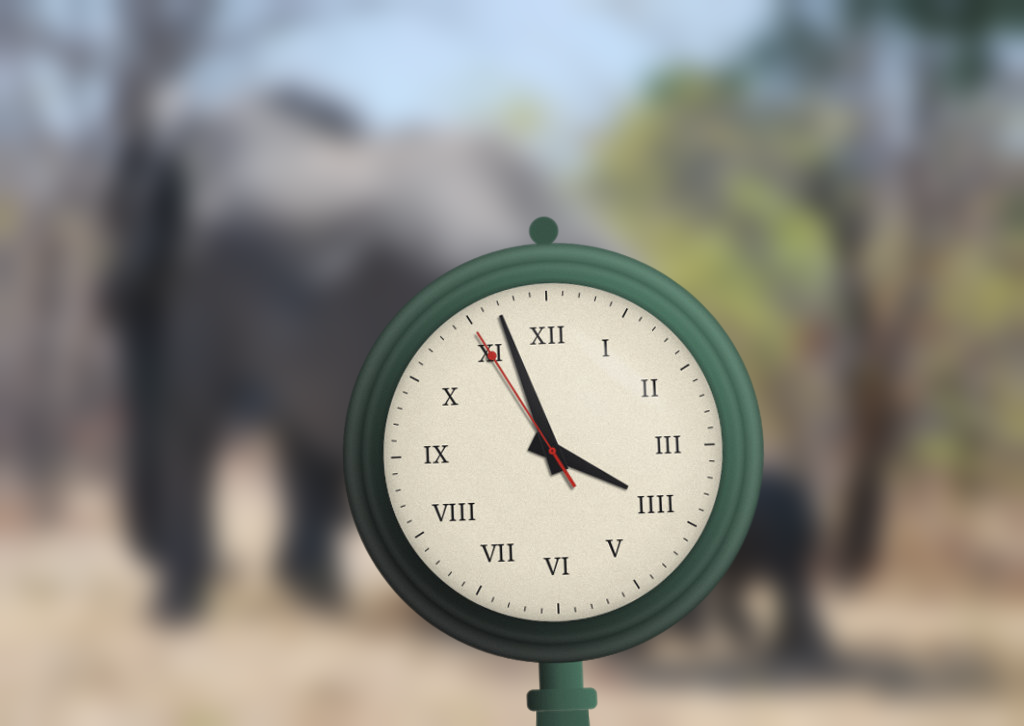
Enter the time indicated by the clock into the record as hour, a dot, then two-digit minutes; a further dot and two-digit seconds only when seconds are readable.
3.56.55
